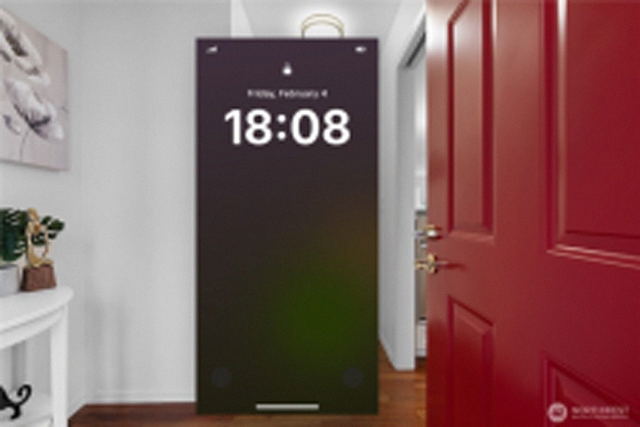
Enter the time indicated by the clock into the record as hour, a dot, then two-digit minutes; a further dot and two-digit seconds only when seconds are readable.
18.08
